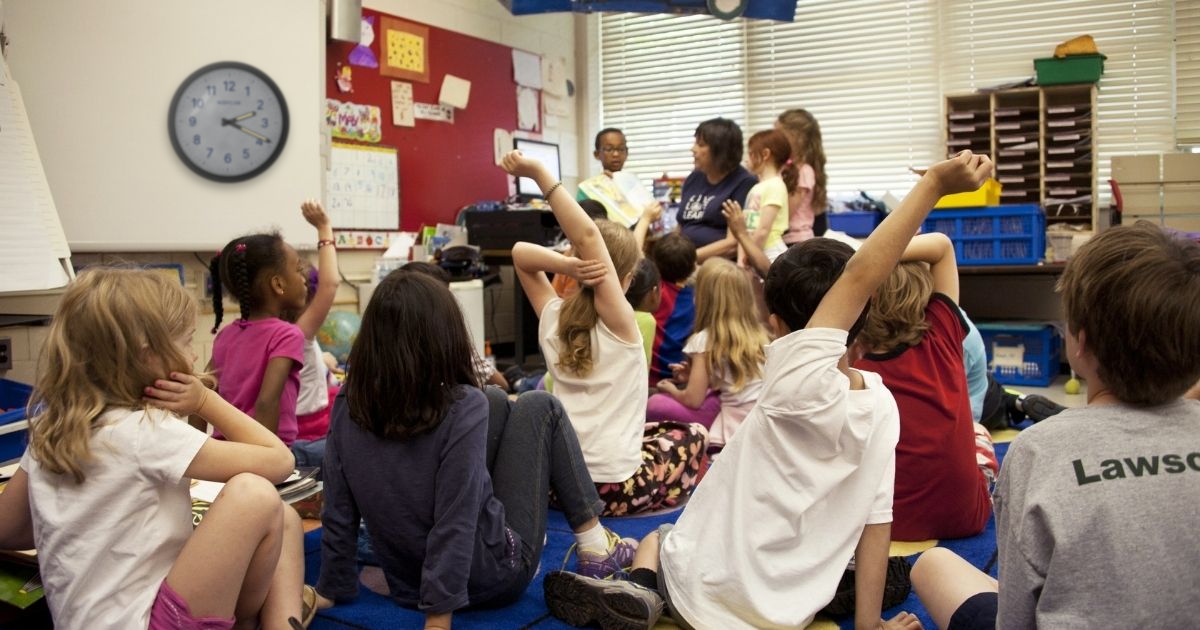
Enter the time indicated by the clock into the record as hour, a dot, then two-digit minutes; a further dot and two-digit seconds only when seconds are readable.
2.19
